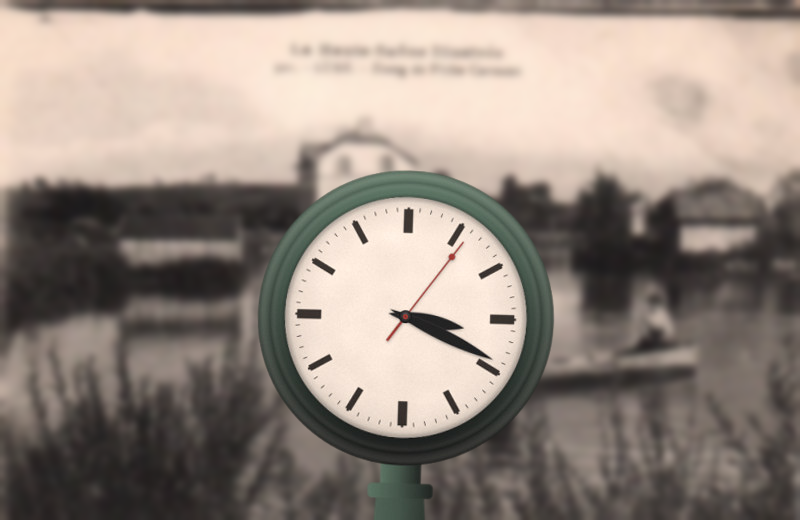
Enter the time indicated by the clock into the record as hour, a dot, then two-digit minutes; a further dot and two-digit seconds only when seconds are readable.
3.19.06
